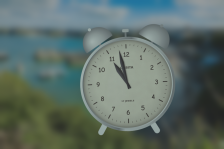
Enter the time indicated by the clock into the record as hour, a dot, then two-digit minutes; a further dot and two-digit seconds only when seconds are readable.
10.58
